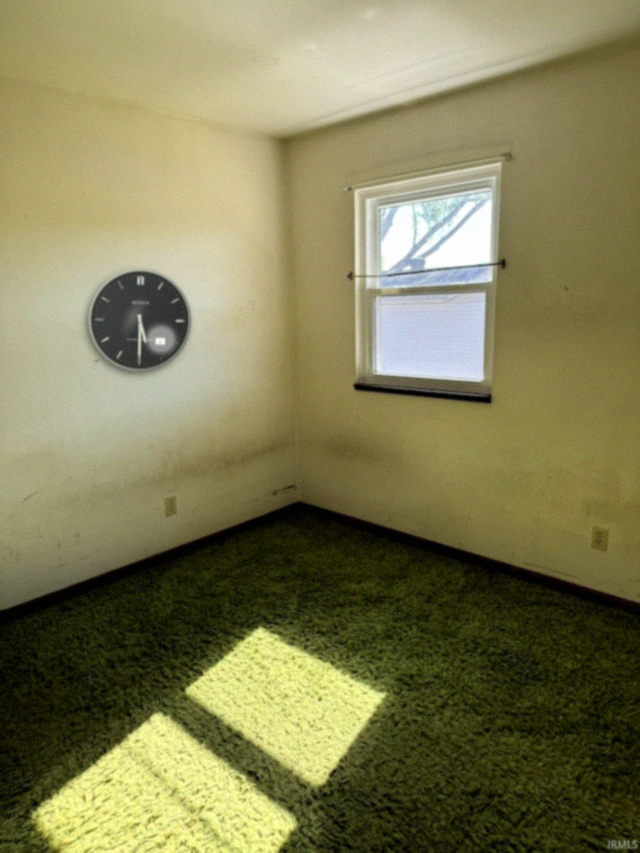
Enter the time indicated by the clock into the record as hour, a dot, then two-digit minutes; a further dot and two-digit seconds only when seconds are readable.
5.30
